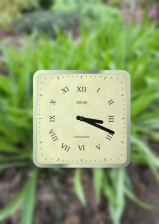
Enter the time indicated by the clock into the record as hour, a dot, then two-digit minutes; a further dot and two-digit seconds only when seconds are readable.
3.19
